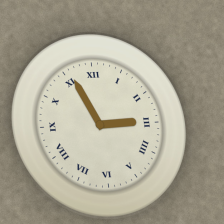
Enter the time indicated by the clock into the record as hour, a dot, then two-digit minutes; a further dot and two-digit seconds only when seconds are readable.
2.56
